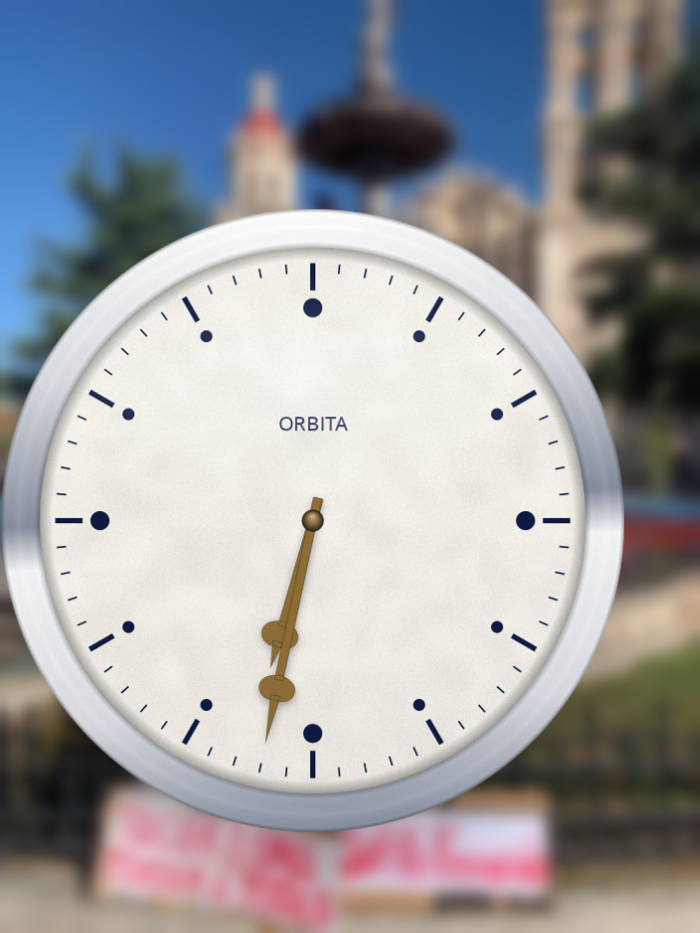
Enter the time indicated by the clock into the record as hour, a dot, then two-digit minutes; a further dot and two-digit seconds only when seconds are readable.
6.32
